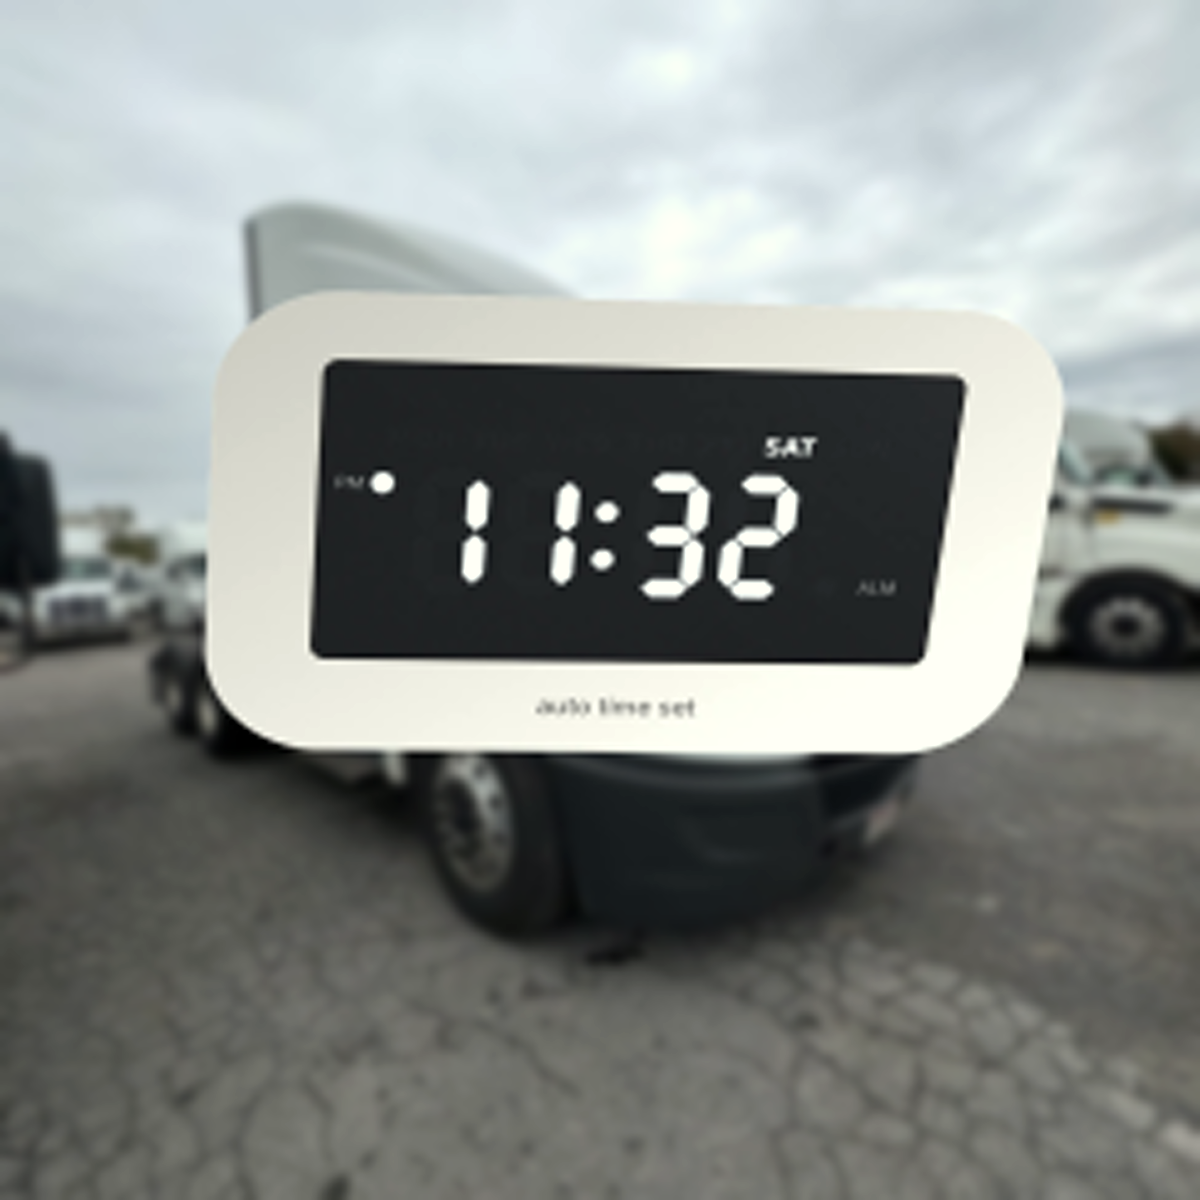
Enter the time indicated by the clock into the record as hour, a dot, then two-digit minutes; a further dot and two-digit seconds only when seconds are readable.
11.32
